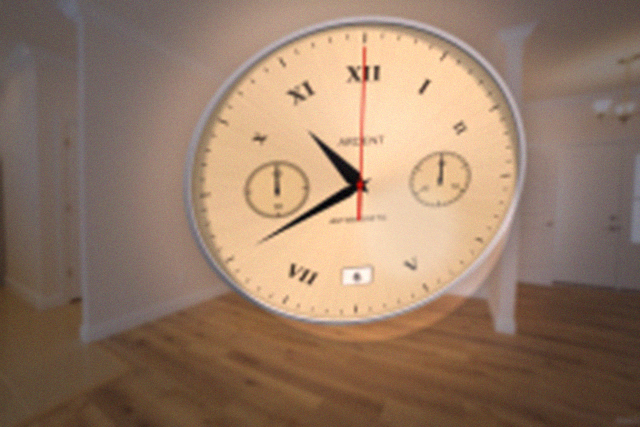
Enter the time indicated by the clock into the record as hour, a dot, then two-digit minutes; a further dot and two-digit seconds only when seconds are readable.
10.40
